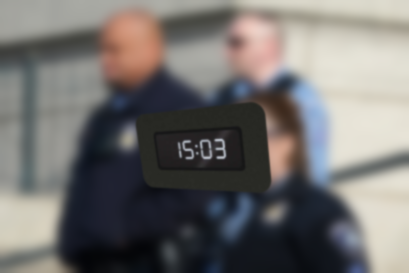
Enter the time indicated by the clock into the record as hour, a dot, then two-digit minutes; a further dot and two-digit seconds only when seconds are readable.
15.03
